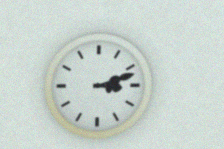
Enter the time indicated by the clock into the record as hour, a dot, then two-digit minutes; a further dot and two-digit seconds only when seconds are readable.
3.12
